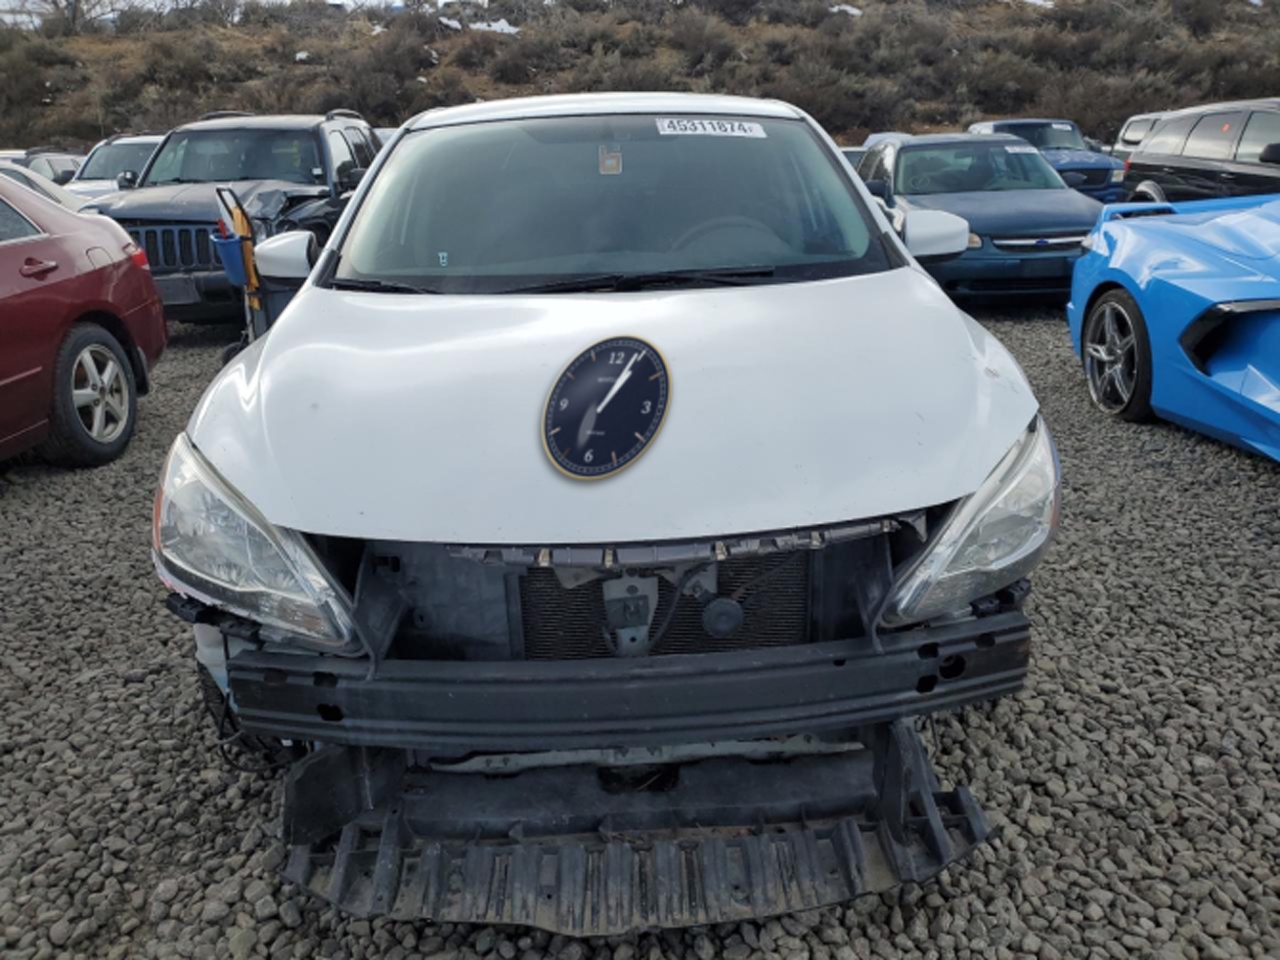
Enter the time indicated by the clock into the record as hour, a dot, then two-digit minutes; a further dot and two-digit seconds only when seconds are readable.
1.04
